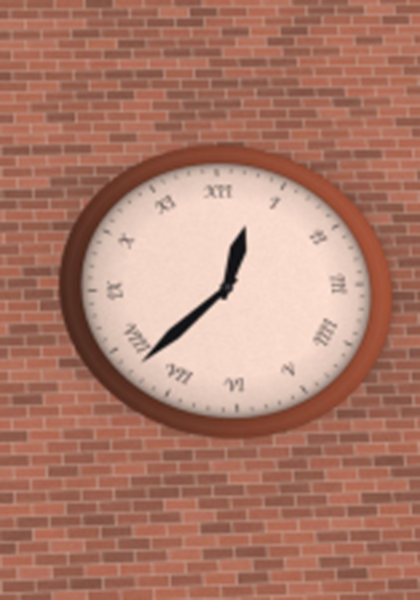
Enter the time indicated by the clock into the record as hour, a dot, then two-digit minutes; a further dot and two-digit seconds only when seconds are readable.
12.38
